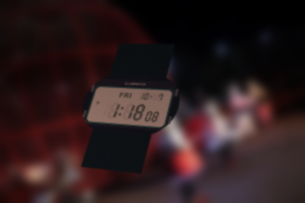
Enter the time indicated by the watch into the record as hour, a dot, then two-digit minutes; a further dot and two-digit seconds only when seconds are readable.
1.18.08
